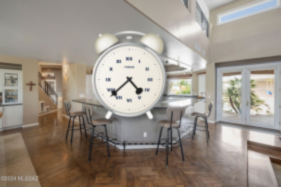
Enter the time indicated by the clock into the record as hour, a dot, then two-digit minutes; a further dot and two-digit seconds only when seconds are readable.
4.38
